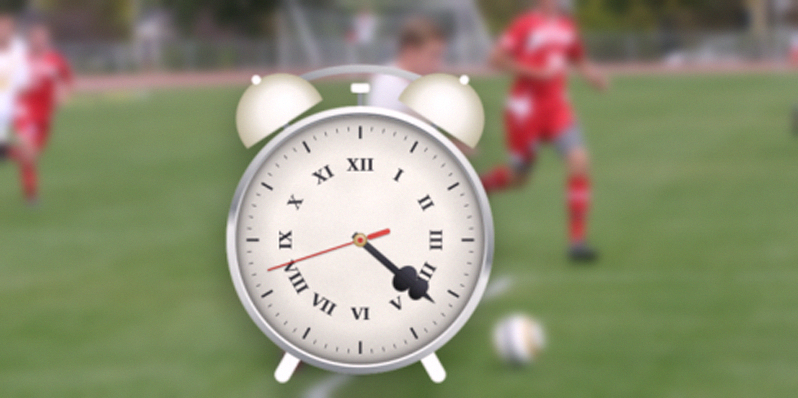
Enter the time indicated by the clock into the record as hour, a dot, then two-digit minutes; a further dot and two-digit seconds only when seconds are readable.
4.21.42
